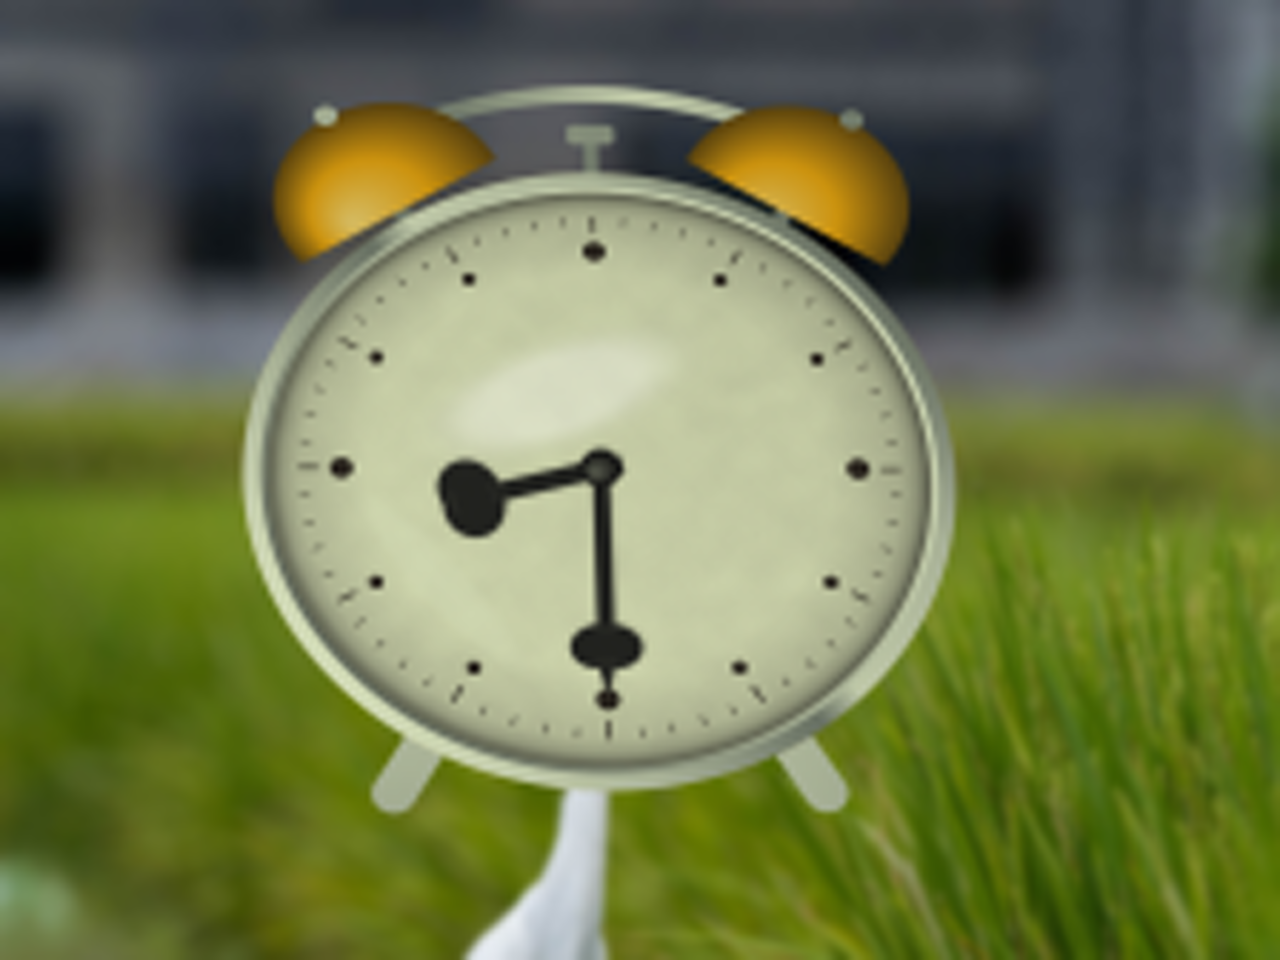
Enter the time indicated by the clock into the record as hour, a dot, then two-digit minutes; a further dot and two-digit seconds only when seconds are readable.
8.30
